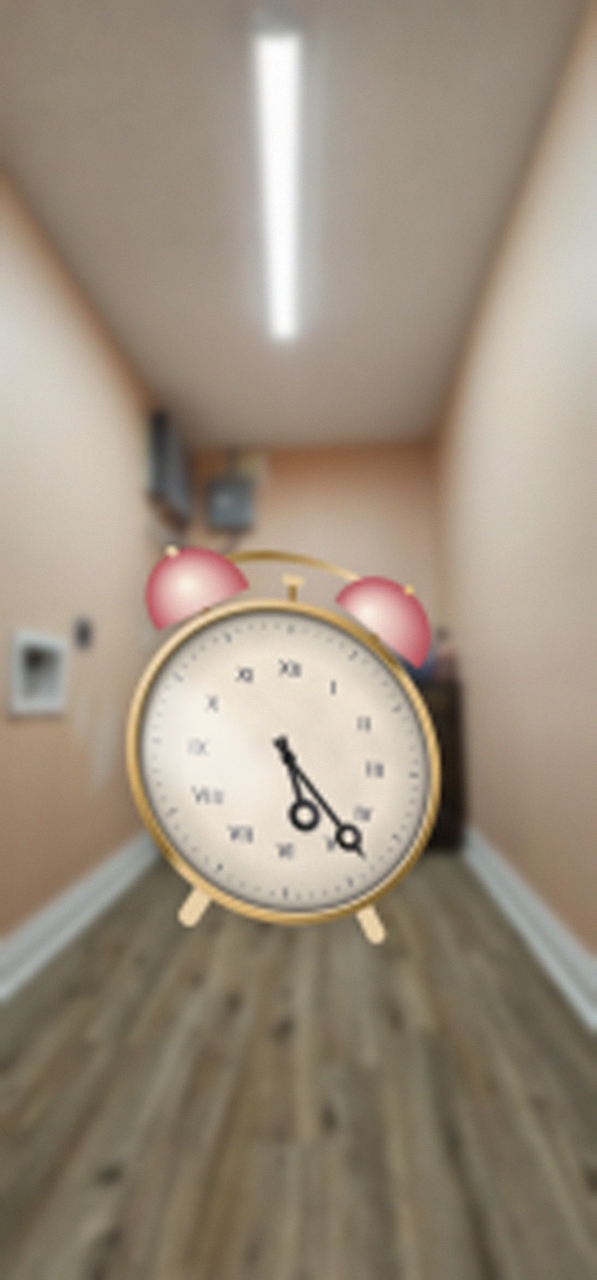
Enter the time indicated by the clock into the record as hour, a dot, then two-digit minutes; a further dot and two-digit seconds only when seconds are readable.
5.23
